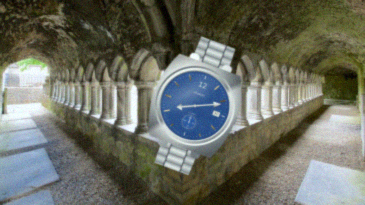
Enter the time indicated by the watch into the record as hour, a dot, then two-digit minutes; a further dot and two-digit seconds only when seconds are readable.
8.11
